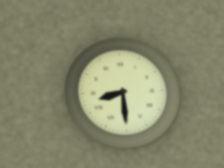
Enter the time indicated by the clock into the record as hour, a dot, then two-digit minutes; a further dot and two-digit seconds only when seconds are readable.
8.30
